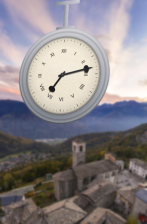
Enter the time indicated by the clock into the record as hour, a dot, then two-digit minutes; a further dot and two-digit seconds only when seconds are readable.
7.13
